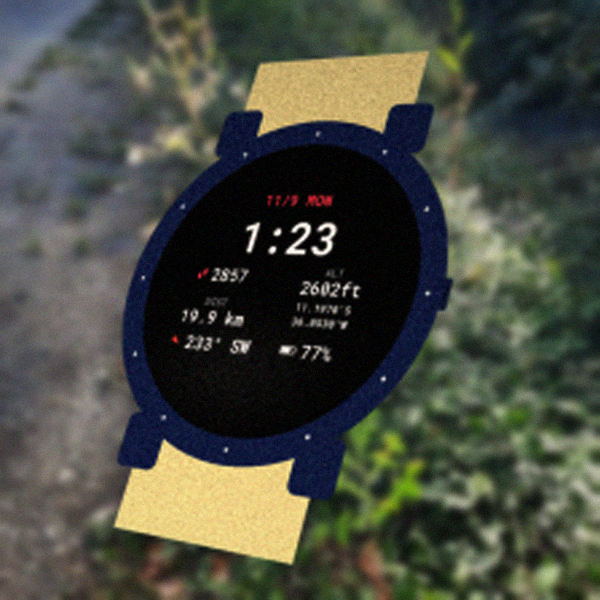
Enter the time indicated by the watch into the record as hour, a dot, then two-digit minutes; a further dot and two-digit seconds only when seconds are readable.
1.23
